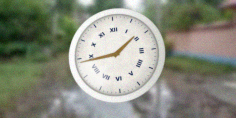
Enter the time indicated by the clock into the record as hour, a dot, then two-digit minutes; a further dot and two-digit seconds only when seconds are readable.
1.44
